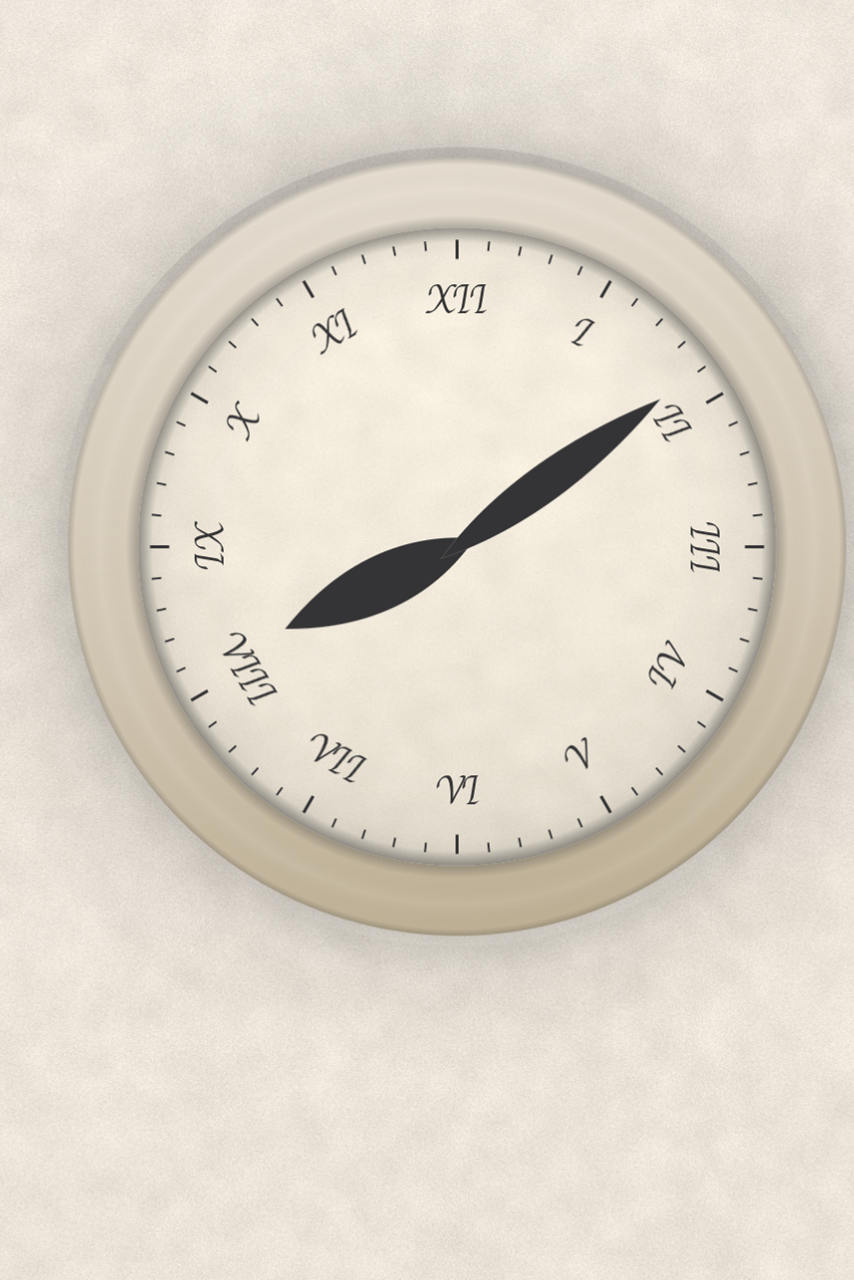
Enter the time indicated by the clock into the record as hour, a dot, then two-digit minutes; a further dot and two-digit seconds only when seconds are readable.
8.09
